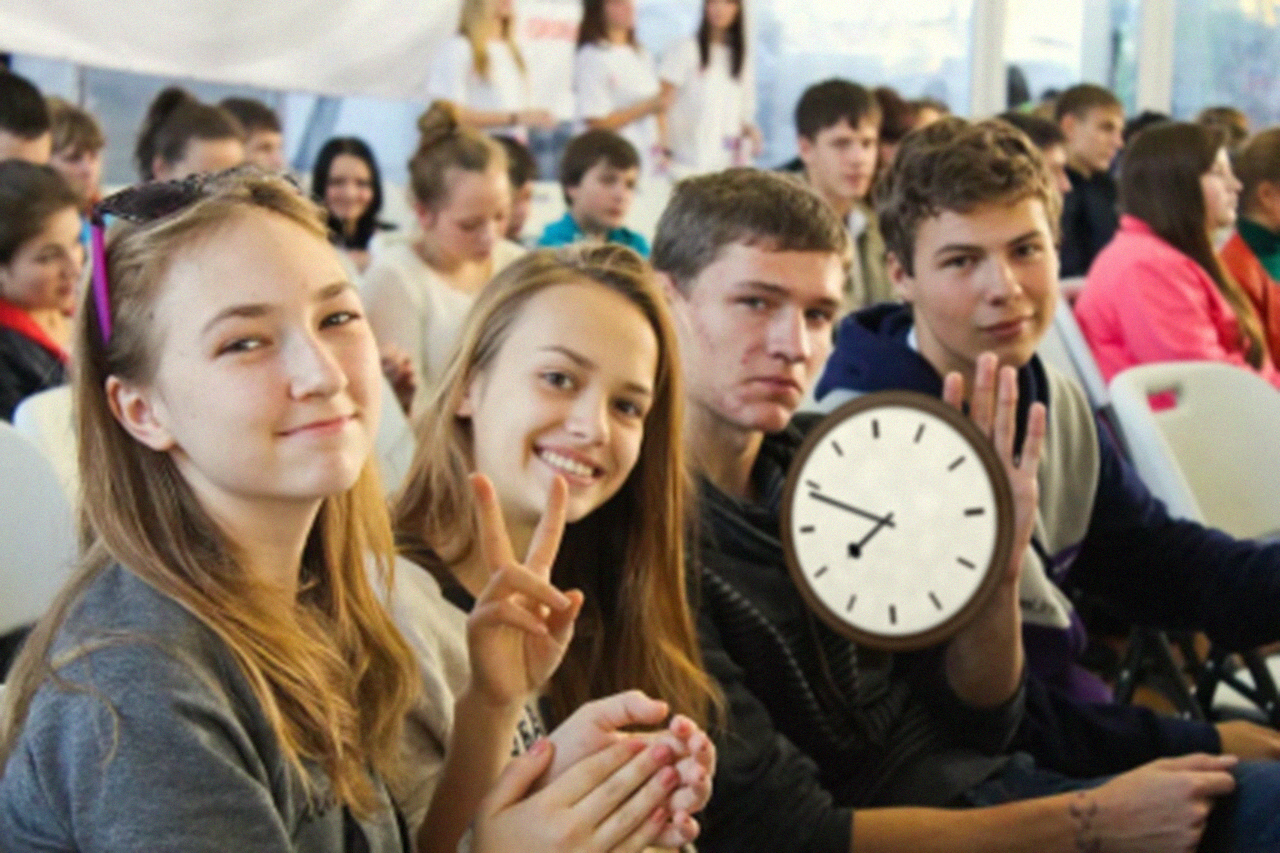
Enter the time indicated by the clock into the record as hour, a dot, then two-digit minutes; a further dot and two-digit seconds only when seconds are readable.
7.49
